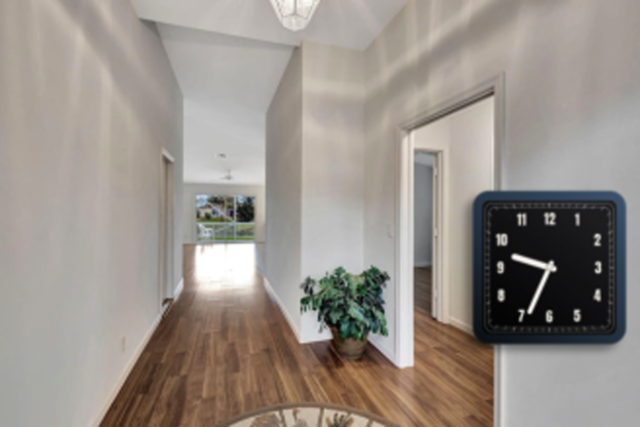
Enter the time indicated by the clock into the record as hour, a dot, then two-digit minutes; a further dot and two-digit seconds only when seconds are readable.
9.34
